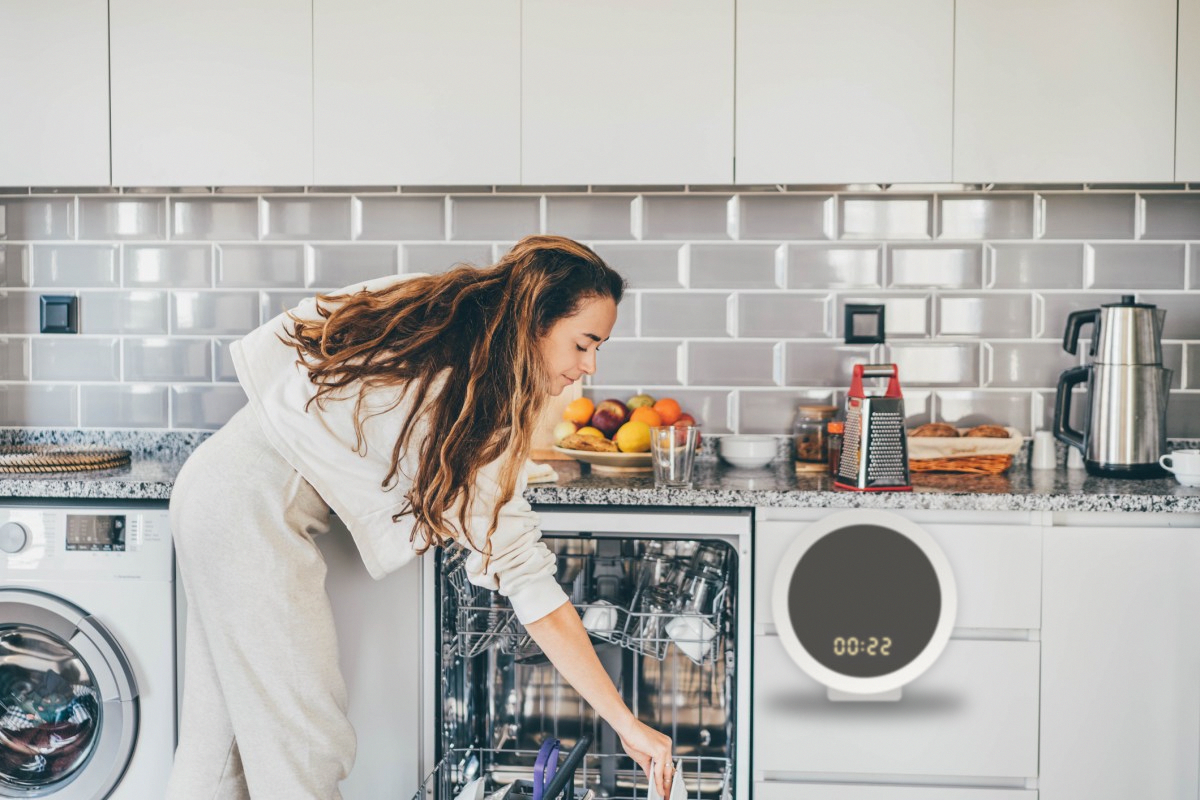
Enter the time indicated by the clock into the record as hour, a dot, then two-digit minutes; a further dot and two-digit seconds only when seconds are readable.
0.22
